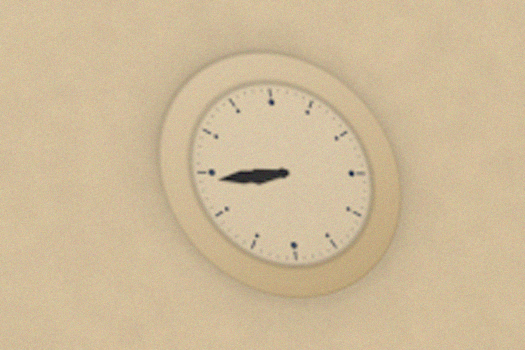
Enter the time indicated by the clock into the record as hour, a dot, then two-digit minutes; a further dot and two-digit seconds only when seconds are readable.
8.44
